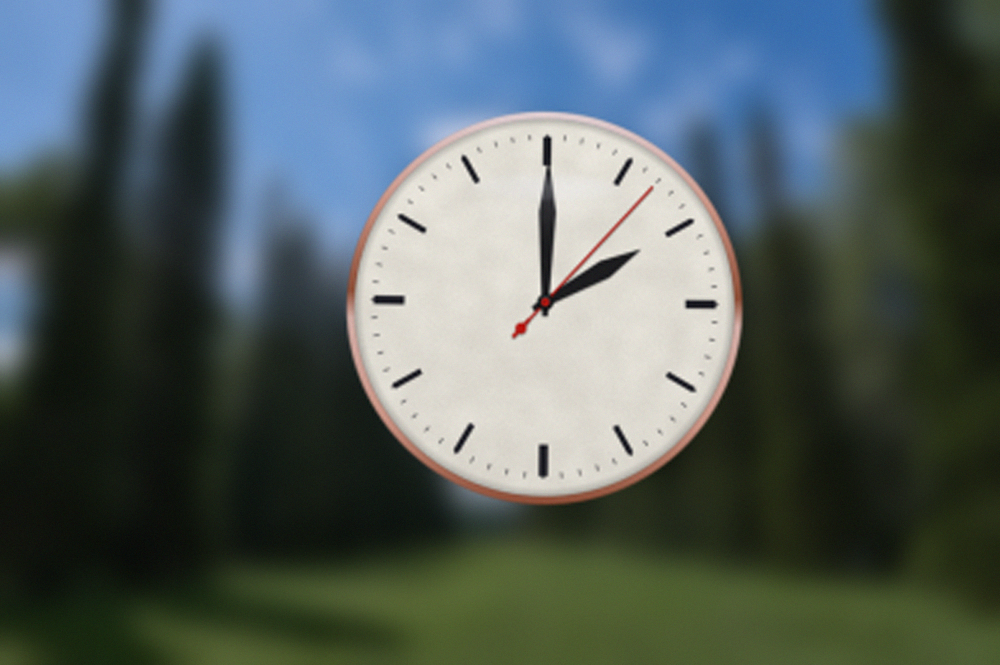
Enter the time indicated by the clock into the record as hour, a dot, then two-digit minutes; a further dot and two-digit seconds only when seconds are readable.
2.00.07
